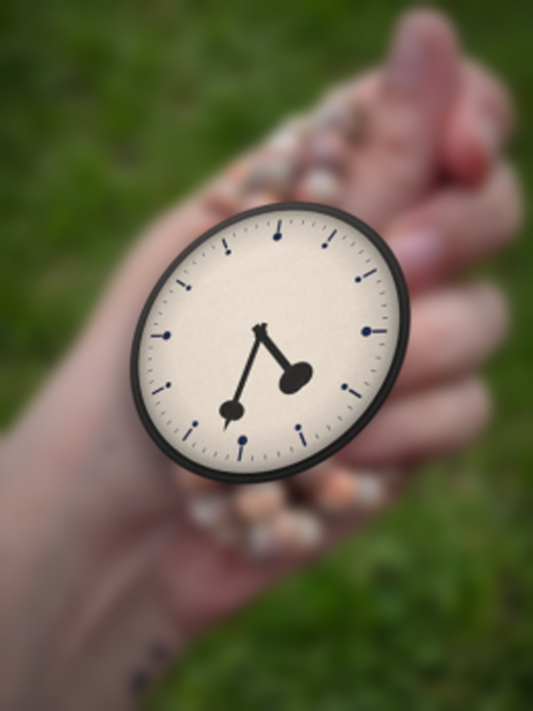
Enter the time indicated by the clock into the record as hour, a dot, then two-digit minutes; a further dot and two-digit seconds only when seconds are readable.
4.32
